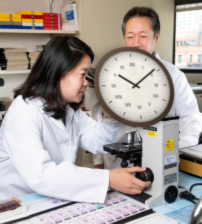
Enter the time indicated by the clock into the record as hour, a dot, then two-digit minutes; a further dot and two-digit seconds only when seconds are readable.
10.09
